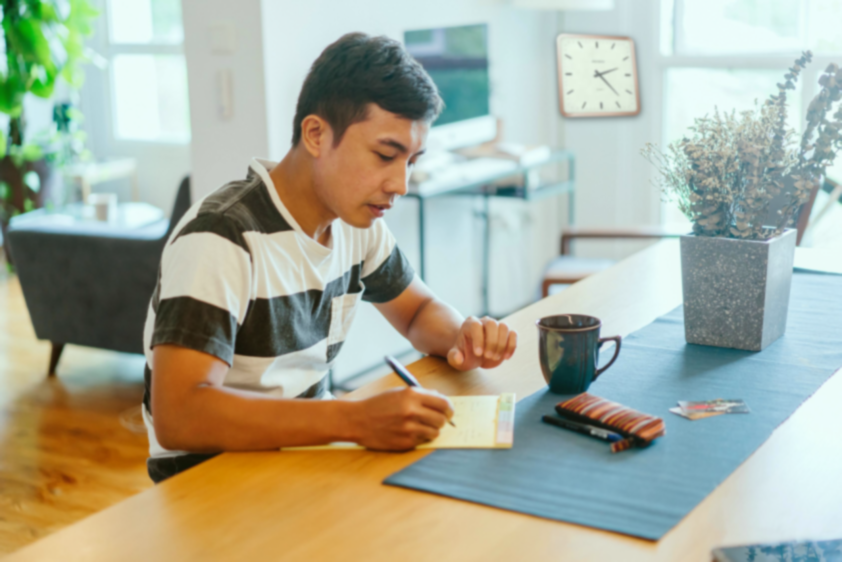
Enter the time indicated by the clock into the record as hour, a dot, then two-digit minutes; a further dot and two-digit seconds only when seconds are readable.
2.23
